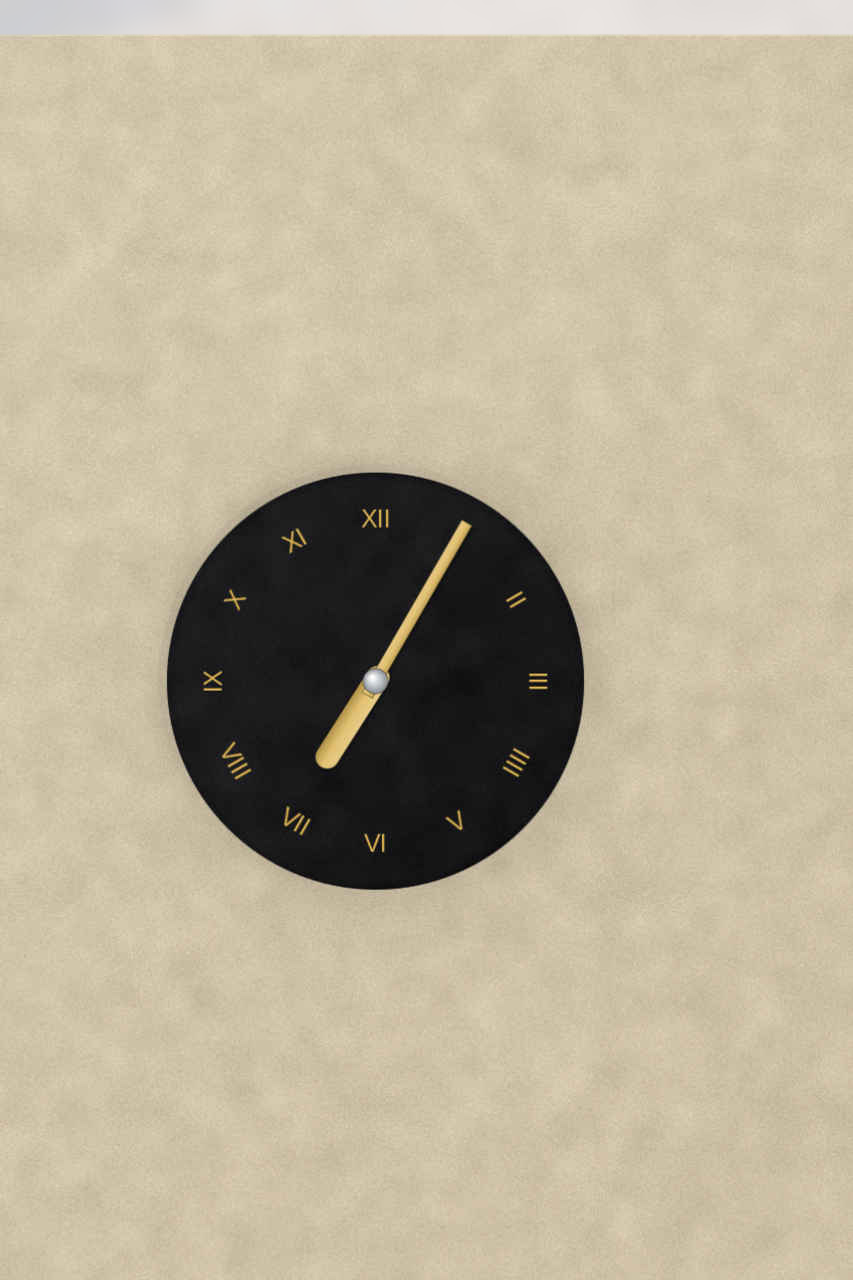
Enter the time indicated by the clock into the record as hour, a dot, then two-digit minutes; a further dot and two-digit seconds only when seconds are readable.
7.05
